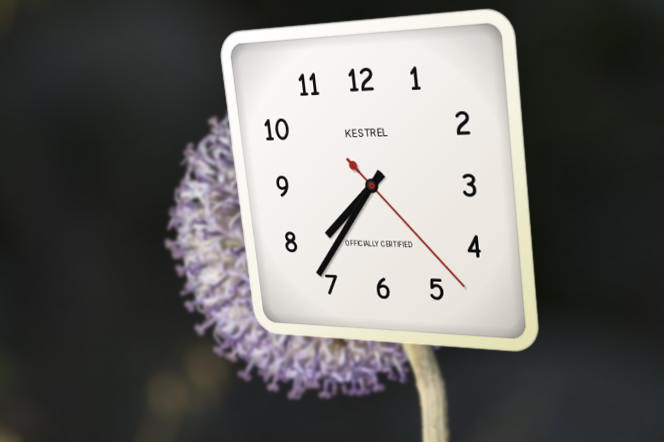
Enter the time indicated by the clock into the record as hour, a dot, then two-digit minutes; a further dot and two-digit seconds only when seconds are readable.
7.36.23
